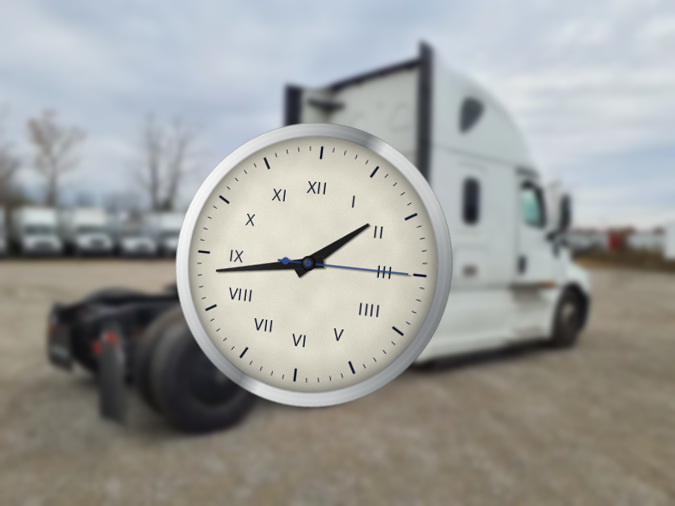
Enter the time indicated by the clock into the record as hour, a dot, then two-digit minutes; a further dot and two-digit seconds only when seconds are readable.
1.43.15
